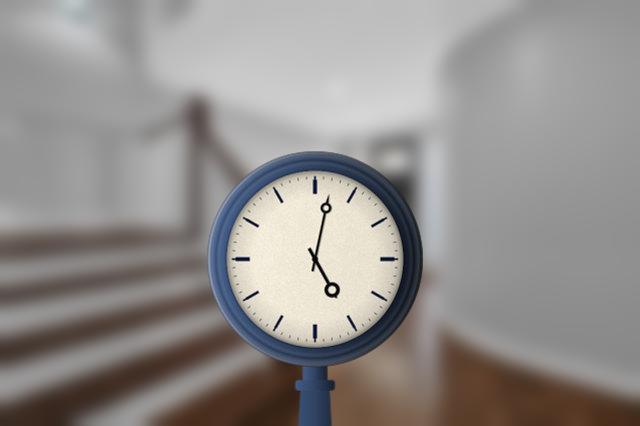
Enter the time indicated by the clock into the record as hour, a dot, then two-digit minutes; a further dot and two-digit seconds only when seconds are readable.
5.02
